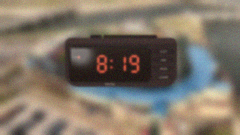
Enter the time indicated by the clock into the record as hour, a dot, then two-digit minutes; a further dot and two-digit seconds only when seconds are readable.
8.19
